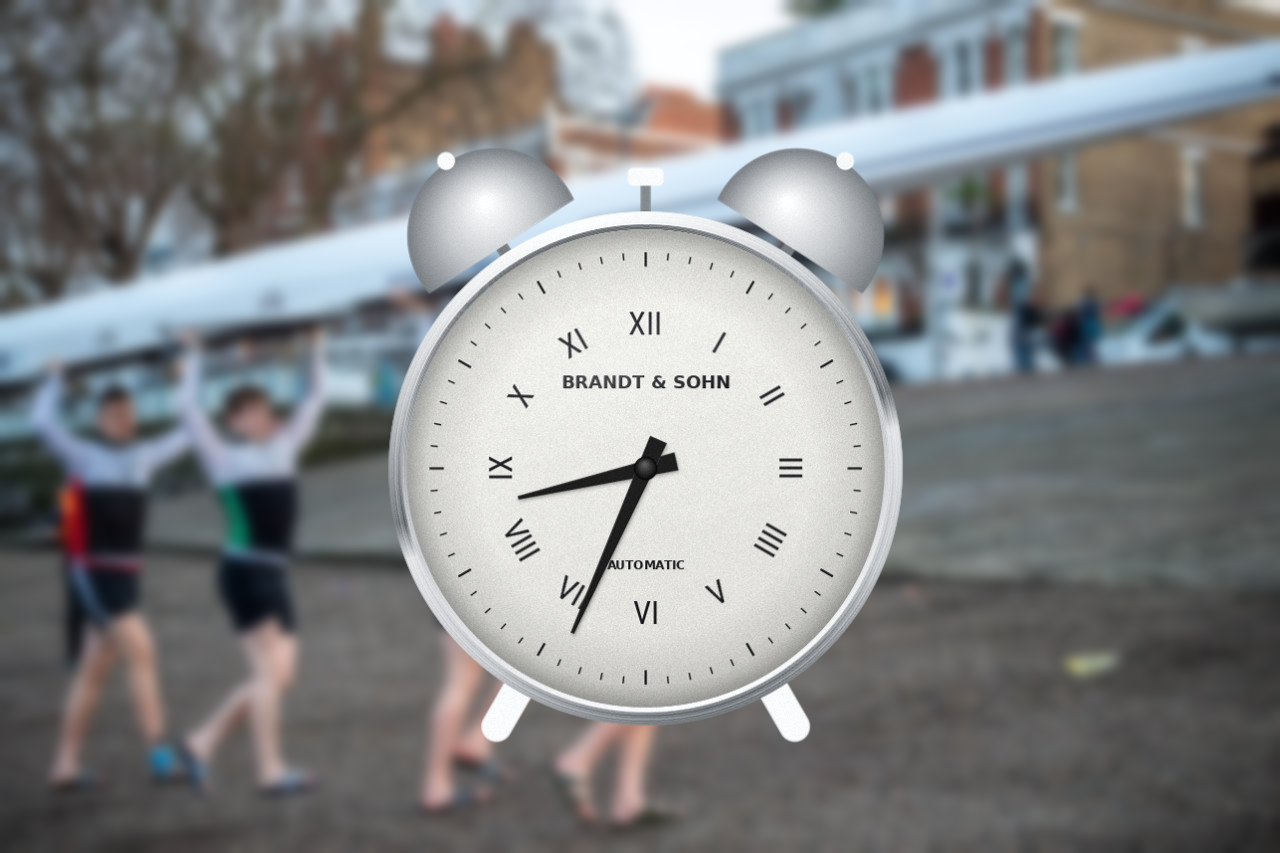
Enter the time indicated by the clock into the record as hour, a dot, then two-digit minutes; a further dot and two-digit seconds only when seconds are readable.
8.34
